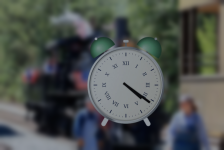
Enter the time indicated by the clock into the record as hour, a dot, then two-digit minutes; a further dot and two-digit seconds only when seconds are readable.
4.21
